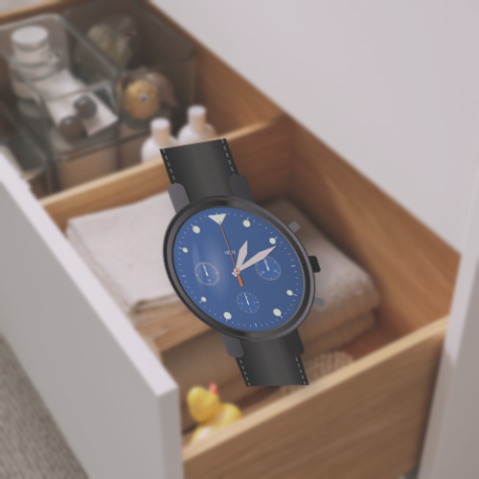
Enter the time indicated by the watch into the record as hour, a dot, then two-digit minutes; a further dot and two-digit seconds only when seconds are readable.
1.11
